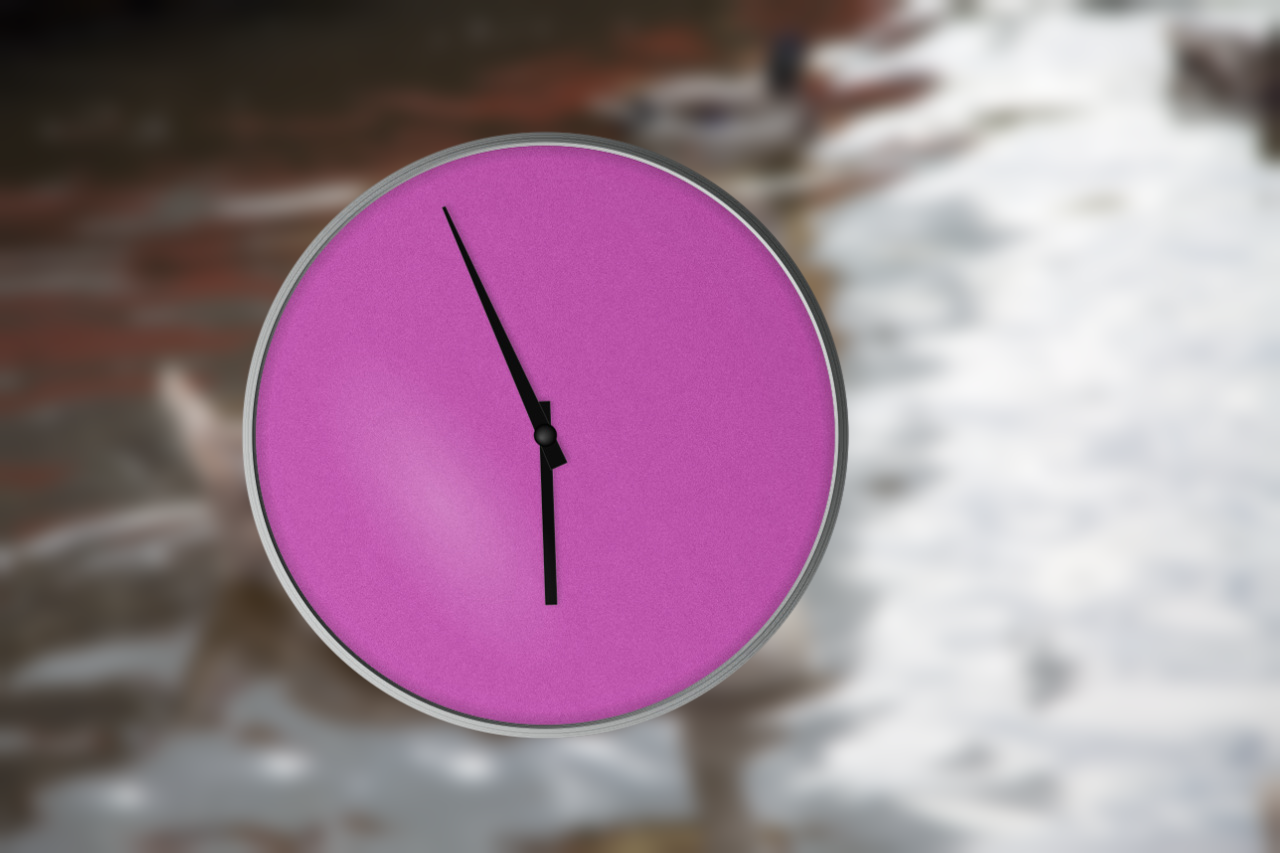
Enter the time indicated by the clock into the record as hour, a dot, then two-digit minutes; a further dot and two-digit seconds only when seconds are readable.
5.56
